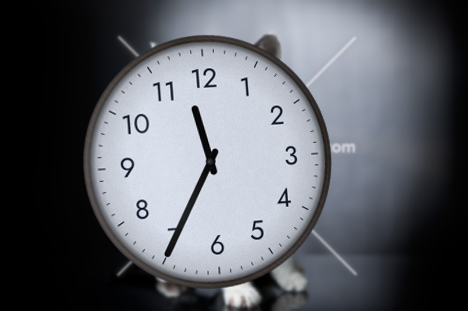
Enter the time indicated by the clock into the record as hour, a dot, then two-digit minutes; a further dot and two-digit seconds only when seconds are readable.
11.35
